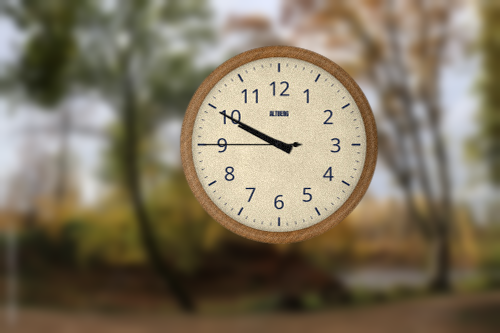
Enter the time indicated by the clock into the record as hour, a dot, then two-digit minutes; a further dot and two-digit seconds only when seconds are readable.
9.49.45
